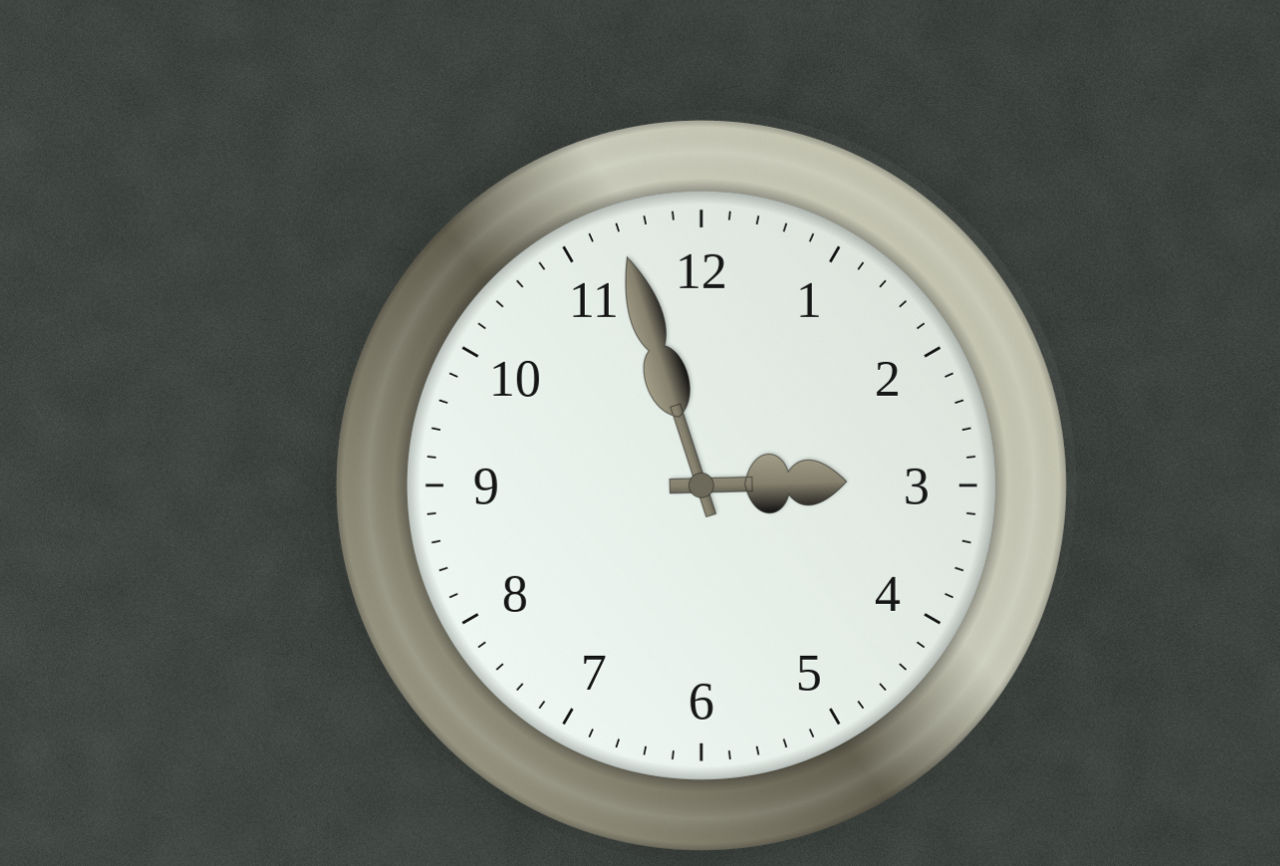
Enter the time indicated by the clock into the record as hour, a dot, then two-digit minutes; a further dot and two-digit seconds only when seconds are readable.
2.57
